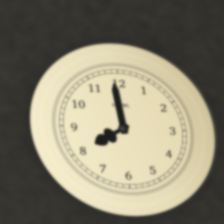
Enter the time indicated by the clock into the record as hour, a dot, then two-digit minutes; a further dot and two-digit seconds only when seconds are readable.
7.59
